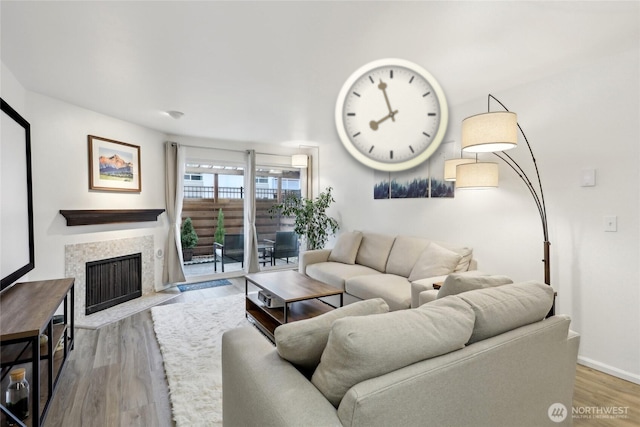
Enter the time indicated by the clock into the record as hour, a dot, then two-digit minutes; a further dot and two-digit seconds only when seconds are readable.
7.57
